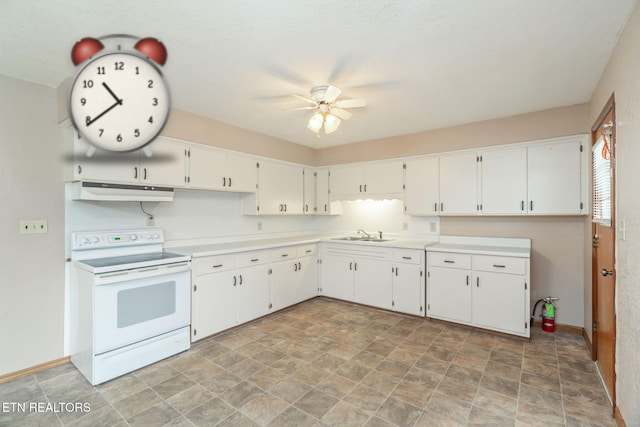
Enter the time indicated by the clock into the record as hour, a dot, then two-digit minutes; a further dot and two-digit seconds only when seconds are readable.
10.39
